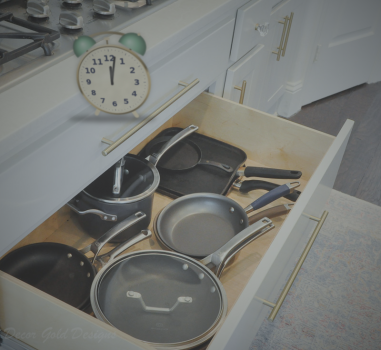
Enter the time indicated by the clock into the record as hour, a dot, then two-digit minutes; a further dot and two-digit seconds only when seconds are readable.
12.02
